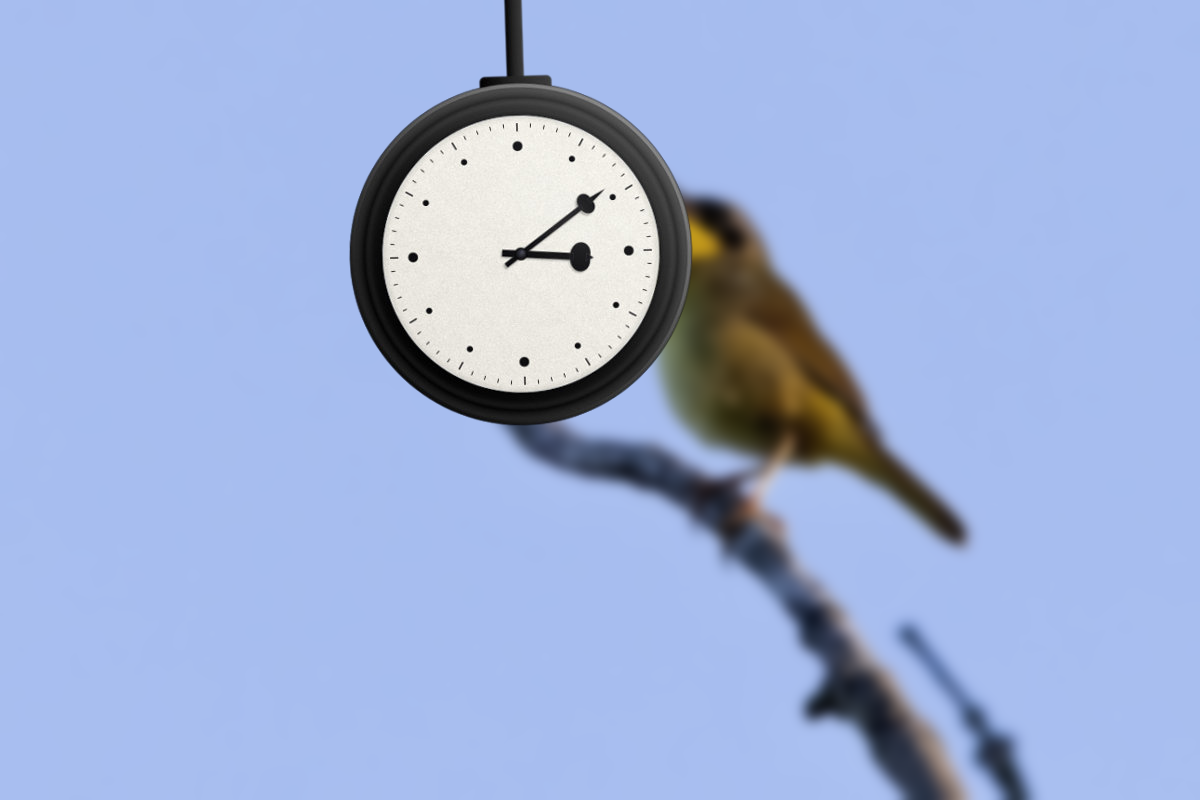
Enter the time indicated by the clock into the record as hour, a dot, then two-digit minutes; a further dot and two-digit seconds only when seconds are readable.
3.09
